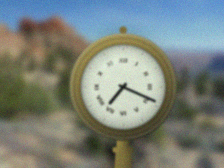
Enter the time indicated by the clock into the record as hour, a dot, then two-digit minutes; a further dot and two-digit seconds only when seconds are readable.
7.19
